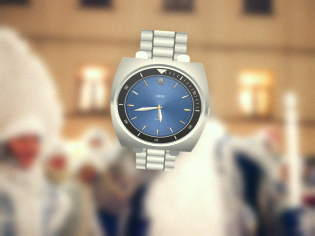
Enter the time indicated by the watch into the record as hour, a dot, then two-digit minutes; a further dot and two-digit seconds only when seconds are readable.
5.43
